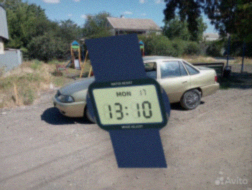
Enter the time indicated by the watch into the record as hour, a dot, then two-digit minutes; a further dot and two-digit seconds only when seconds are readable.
13.10
